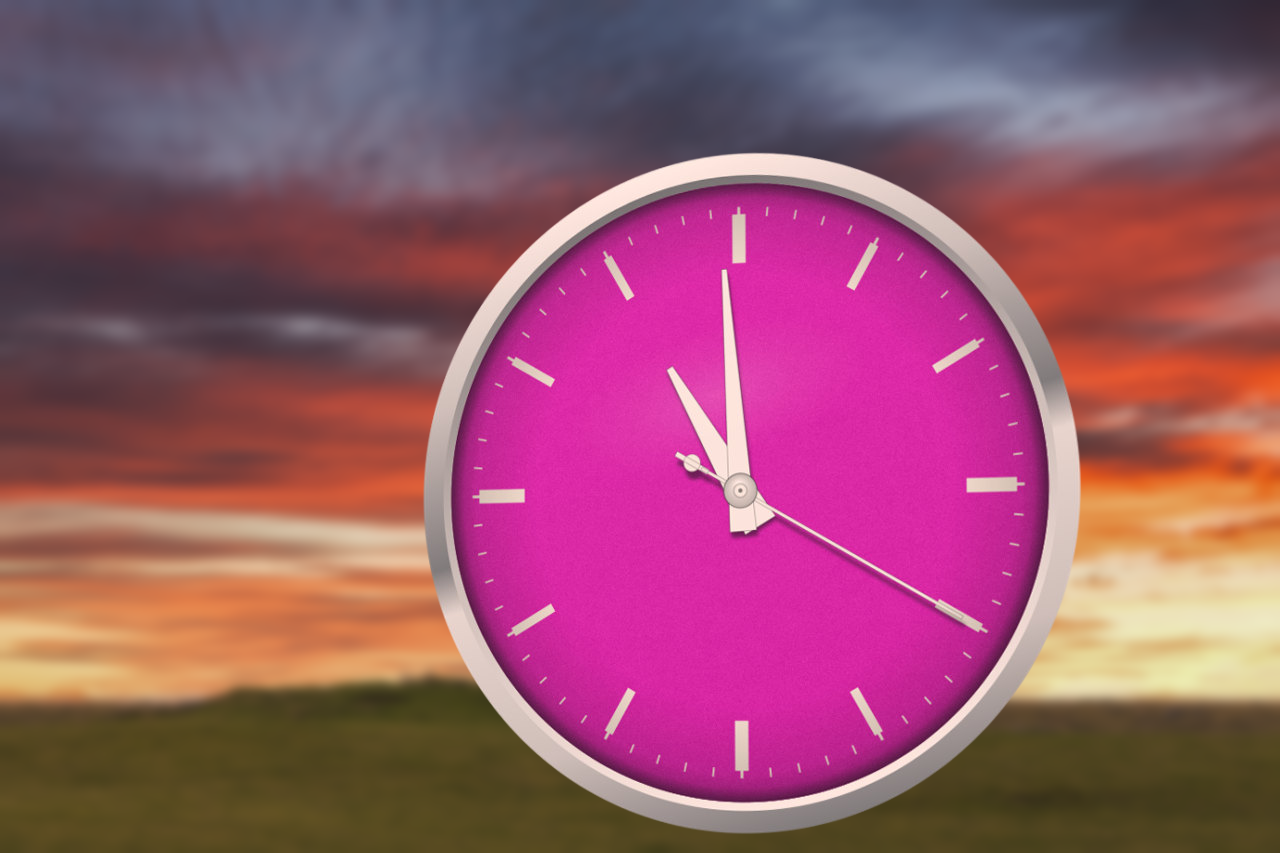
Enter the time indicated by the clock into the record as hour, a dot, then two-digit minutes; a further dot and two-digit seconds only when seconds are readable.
10.59.20
